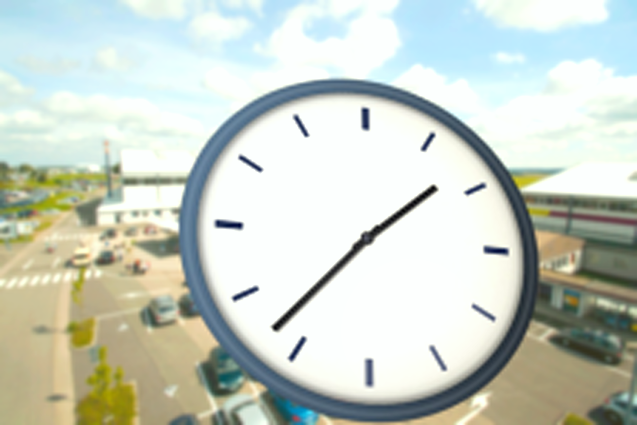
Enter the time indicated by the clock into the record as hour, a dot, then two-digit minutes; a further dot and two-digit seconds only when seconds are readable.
1.37
